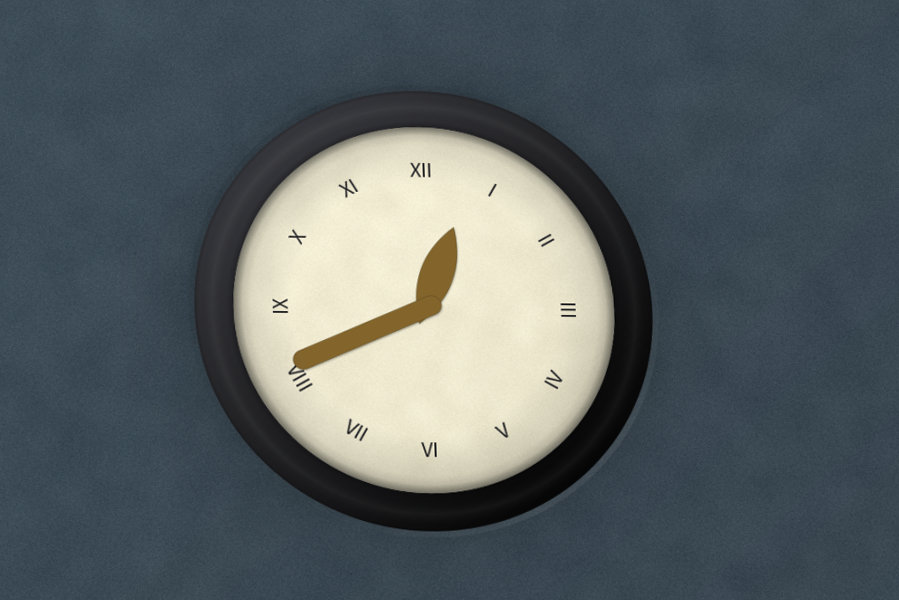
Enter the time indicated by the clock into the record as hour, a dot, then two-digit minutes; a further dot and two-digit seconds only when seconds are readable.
12.41
